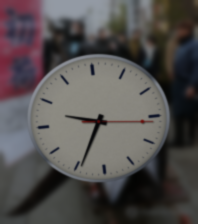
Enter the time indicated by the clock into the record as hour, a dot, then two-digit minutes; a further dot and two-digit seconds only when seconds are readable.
9.34.16
